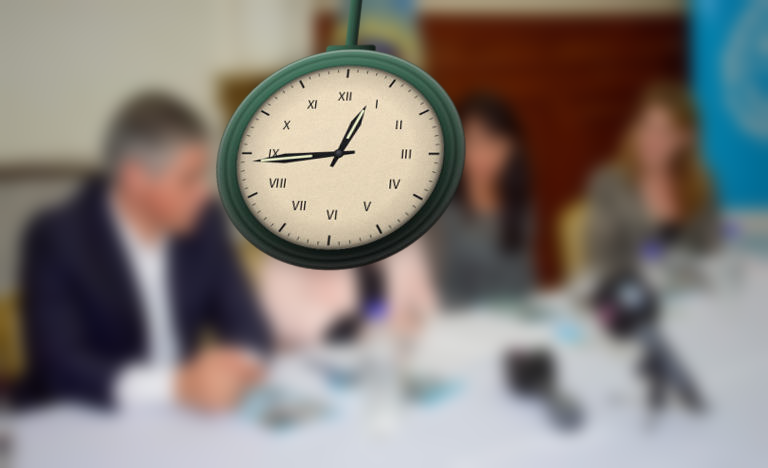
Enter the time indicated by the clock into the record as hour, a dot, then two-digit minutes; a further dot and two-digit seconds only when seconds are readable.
12.44
